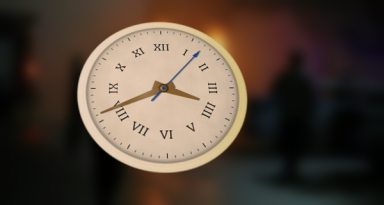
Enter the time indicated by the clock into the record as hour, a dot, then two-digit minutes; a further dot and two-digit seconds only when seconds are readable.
3.41.07
